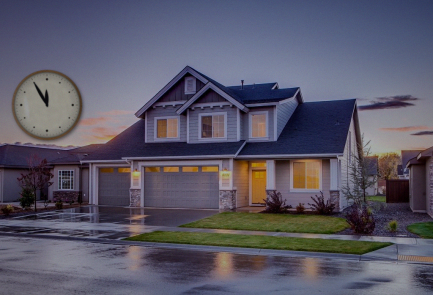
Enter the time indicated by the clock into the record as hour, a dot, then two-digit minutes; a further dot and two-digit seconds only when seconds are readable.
11.55
